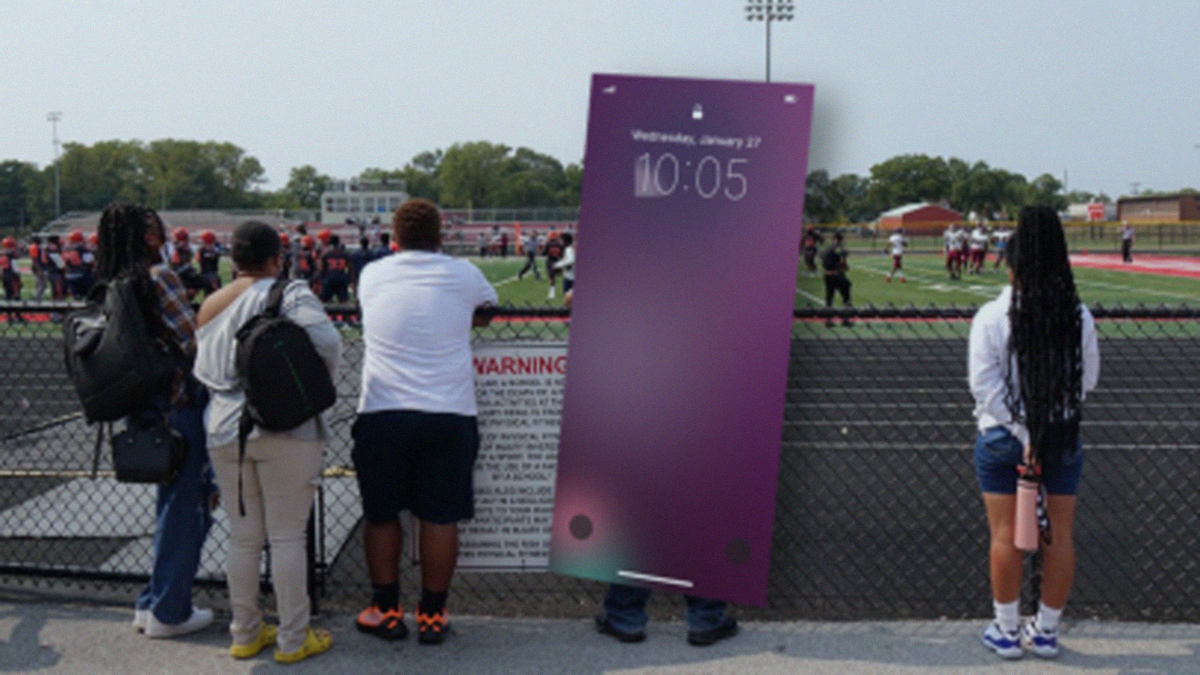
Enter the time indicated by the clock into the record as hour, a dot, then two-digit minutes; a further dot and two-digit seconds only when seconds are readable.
10.05
